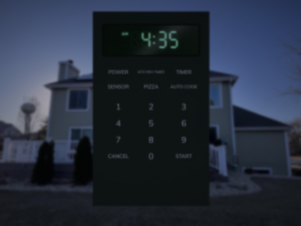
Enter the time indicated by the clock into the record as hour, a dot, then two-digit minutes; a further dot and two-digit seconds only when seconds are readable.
4.35
